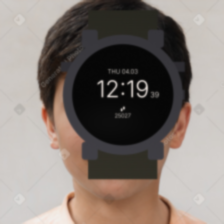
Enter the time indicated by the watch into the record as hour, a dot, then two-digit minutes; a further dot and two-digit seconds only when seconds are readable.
12.19
